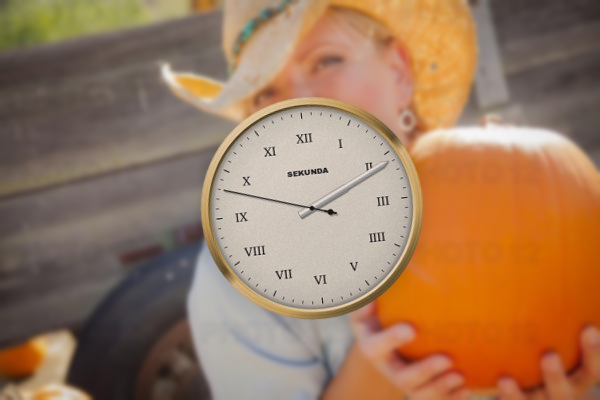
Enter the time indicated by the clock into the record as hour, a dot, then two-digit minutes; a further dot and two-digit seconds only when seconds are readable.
2.10.48
